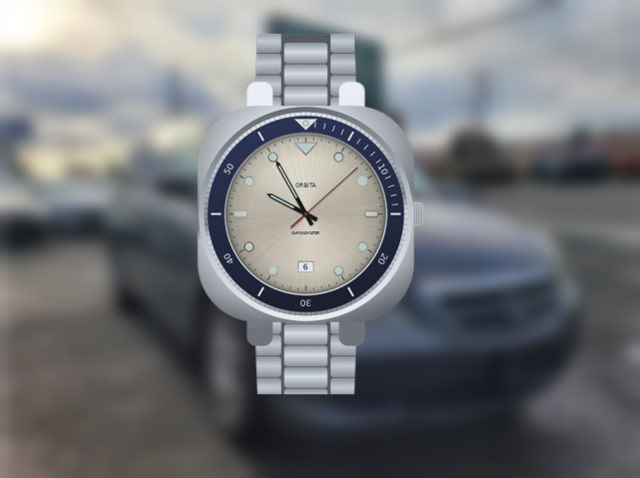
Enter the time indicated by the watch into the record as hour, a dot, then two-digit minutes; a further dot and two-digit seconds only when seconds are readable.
9.55.08
